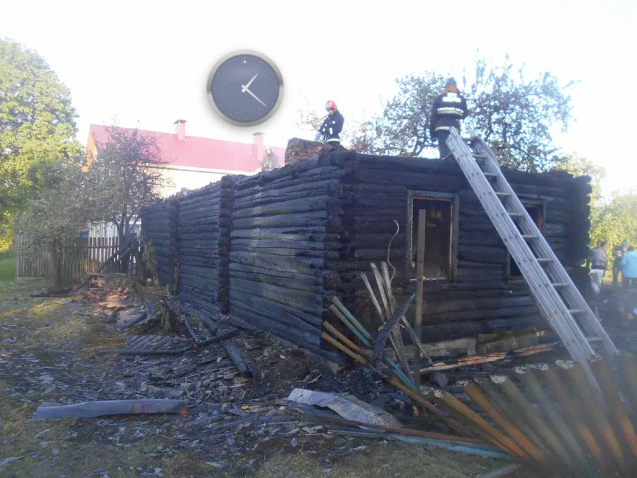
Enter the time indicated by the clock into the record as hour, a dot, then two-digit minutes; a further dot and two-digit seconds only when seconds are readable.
1.22
